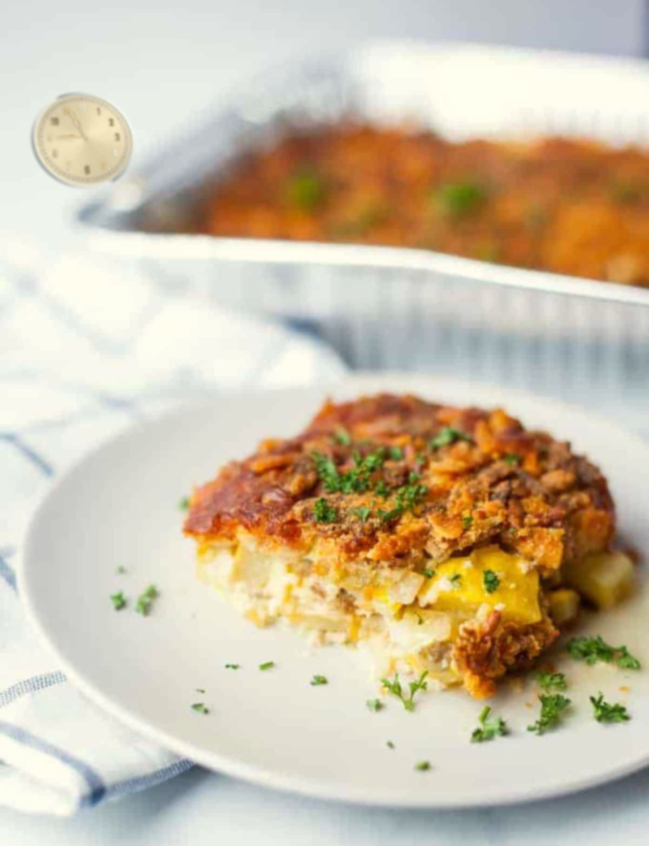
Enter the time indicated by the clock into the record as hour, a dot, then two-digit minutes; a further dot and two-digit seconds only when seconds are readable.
8.56
